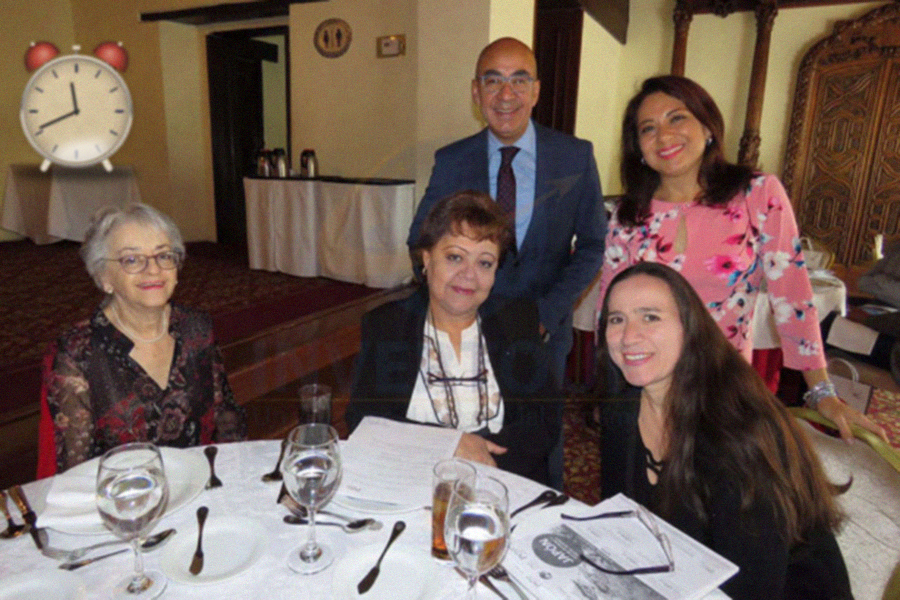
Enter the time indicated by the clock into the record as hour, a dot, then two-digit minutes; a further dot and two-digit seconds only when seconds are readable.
11.41
